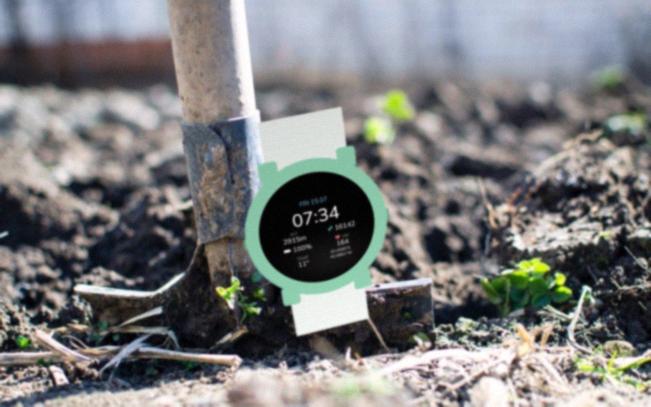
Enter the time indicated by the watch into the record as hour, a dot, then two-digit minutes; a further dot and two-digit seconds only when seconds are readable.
7.34
